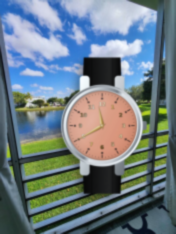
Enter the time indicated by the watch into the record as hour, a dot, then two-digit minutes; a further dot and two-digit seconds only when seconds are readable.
11.40
